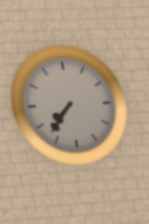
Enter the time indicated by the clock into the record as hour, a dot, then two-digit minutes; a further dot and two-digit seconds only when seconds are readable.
7.37
